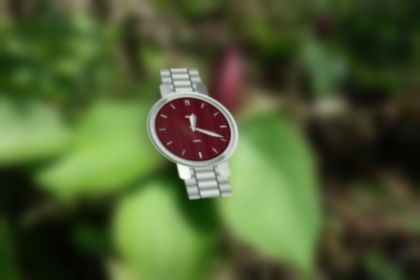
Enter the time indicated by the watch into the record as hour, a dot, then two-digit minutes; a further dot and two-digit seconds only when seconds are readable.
12.19
